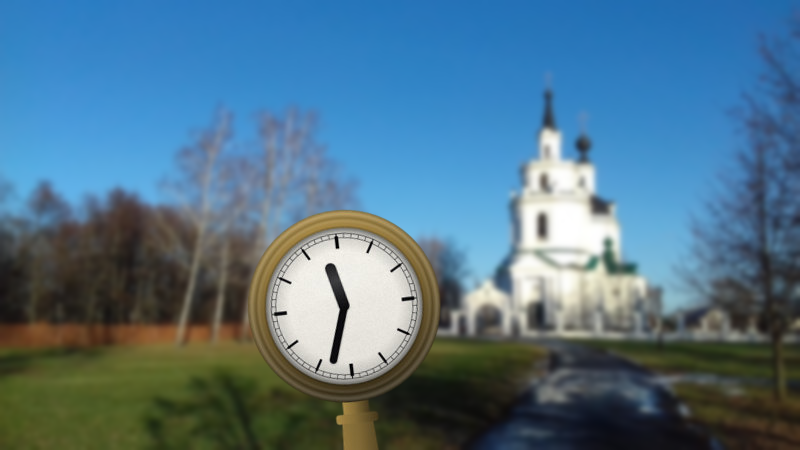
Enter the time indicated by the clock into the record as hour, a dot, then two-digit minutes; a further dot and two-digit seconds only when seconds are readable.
11.33
